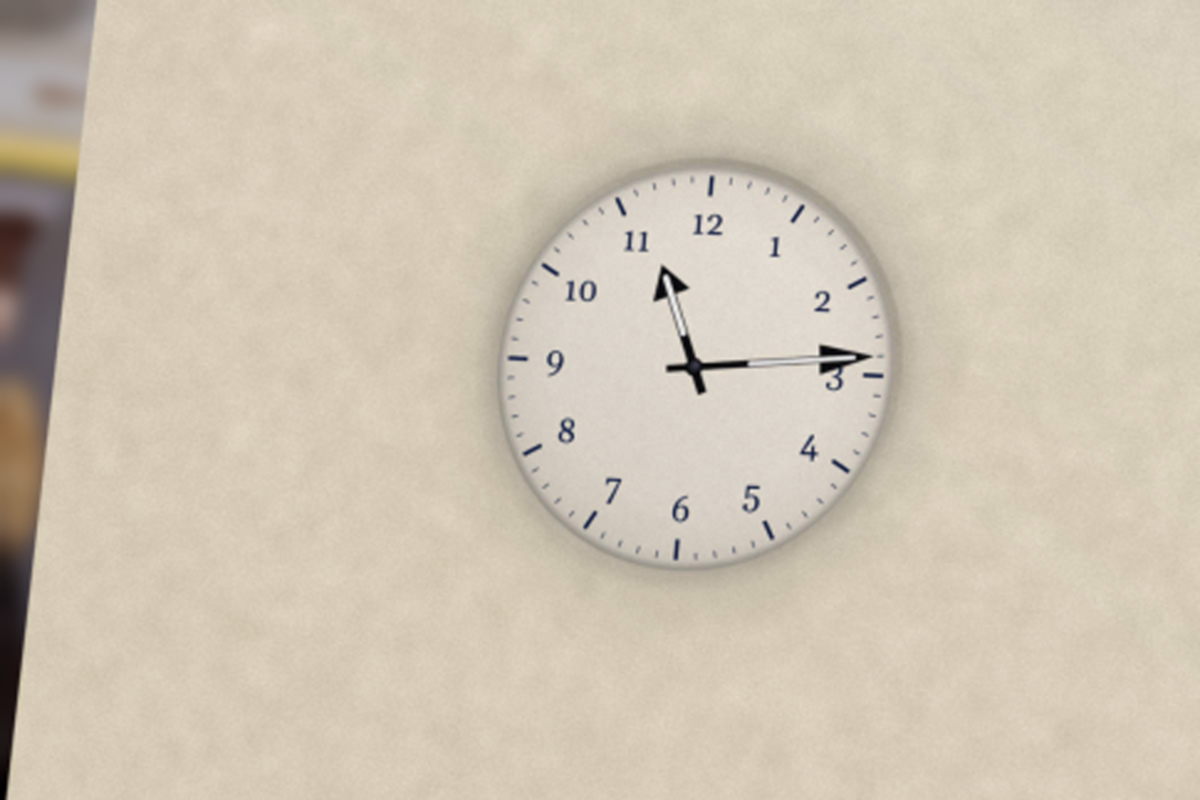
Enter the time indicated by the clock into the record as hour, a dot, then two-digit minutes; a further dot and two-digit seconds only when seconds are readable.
11.14
